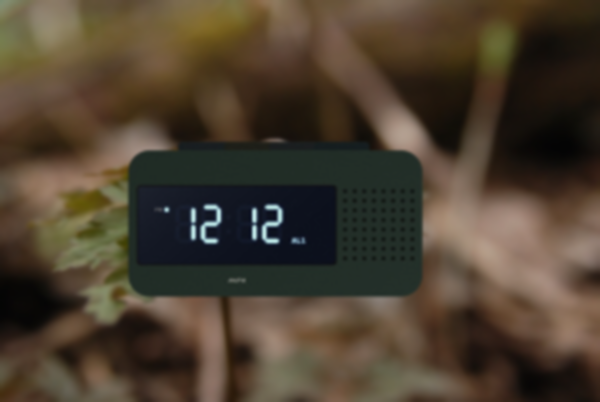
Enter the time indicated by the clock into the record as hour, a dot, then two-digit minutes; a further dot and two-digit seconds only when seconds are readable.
12.12
